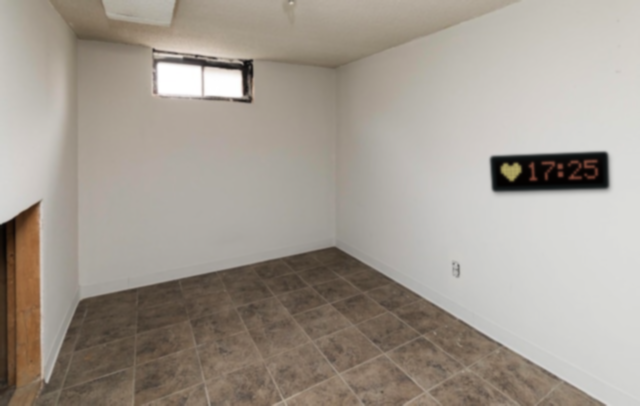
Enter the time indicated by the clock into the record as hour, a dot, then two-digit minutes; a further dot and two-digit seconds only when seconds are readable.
17.25
